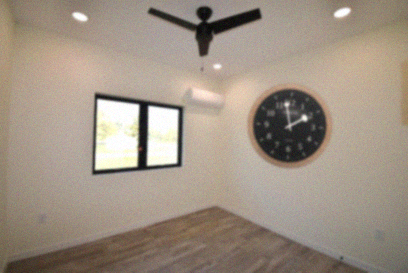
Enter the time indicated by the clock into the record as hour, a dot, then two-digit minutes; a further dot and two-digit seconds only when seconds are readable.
1.58
